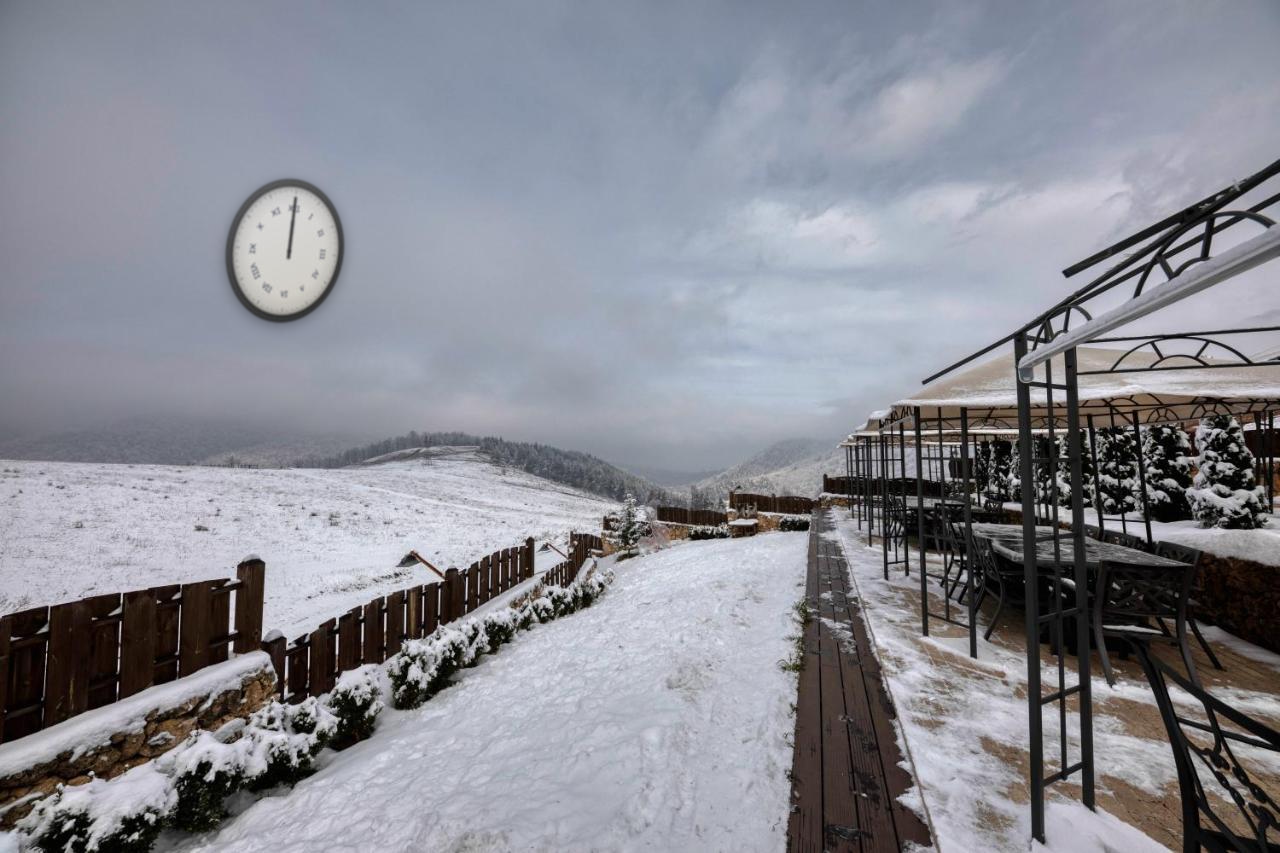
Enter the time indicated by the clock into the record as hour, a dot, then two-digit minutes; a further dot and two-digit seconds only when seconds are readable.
12.00
